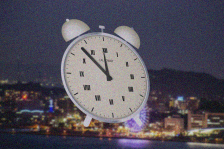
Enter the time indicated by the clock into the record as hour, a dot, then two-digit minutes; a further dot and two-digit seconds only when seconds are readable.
11.53
